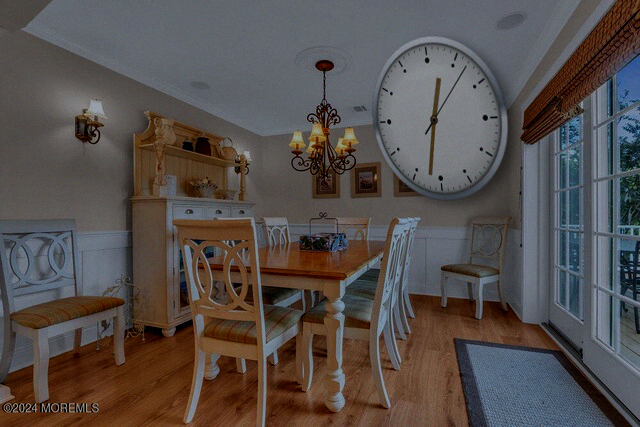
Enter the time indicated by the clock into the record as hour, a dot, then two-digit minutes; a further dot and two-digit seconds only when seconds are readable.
12.32.07
